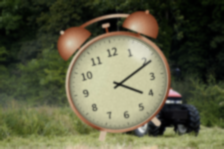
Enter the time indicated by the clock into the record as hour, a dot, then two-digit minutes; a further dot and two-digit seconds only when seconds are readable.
4.11
